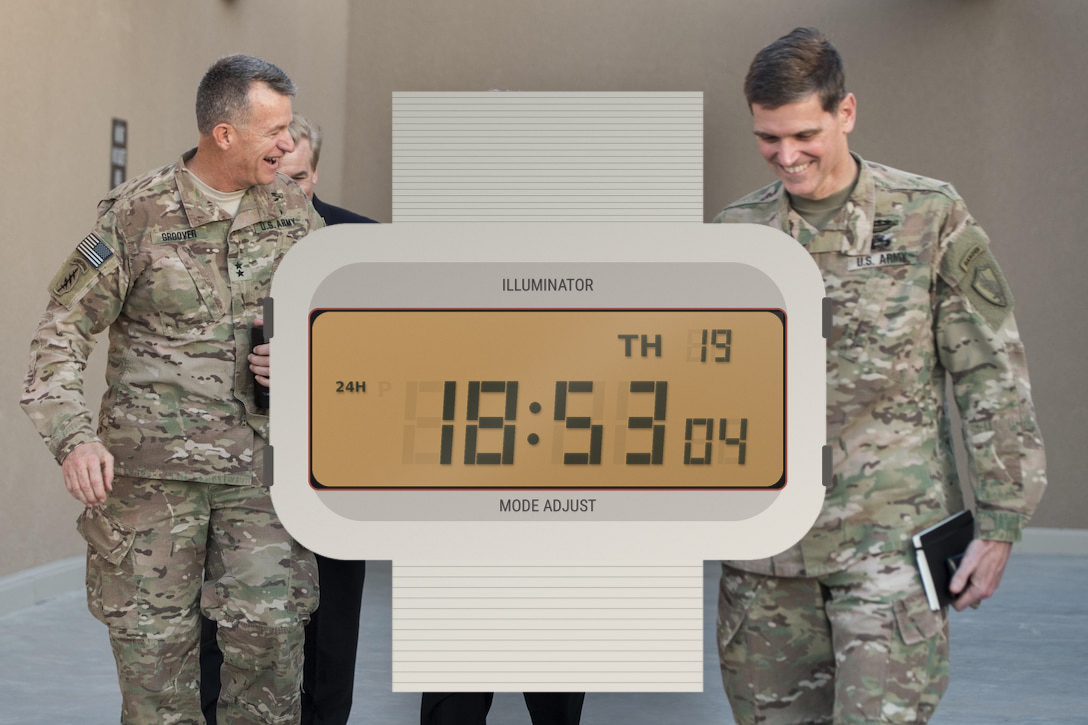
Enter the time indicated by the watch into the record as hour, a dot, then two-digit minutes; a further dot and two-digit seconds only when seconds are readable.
18.53.04
